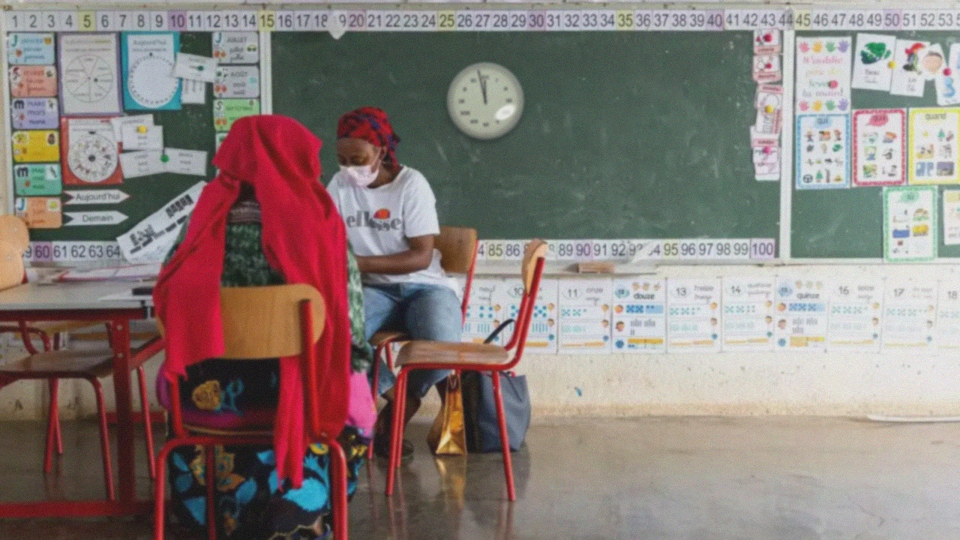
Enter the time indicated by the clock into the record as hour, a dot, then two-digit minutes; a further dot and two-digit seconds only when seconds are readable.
11.58
